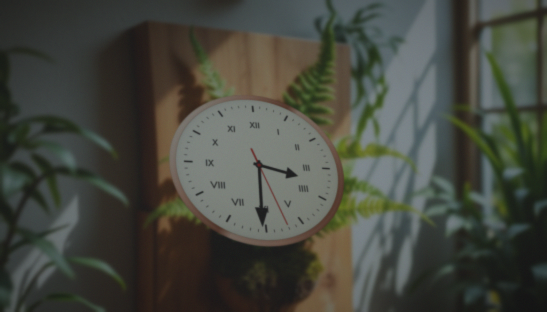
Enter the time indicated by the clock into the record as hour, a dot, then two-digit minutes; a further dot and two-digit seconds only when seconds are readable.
3.30.27
